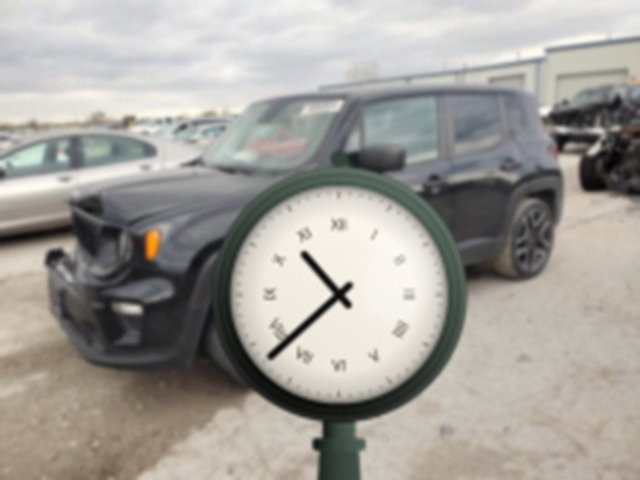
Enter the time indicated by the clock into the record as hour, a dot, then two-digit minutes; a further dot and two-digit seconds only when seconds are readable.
10.38
